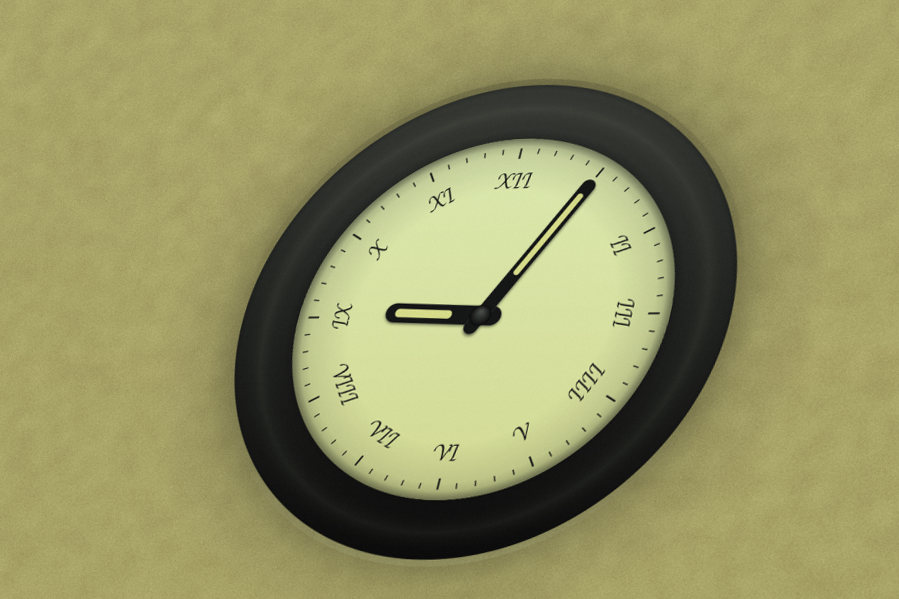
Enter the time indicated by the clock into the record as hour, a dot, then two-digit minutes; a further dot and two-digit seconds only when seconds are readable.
9.05
